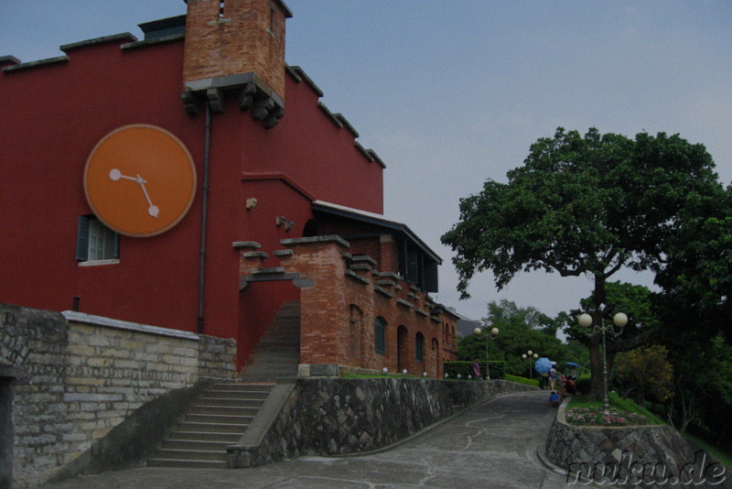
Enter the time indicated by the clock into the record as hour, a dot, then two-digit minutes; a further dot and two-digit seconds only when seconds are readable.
9.26
